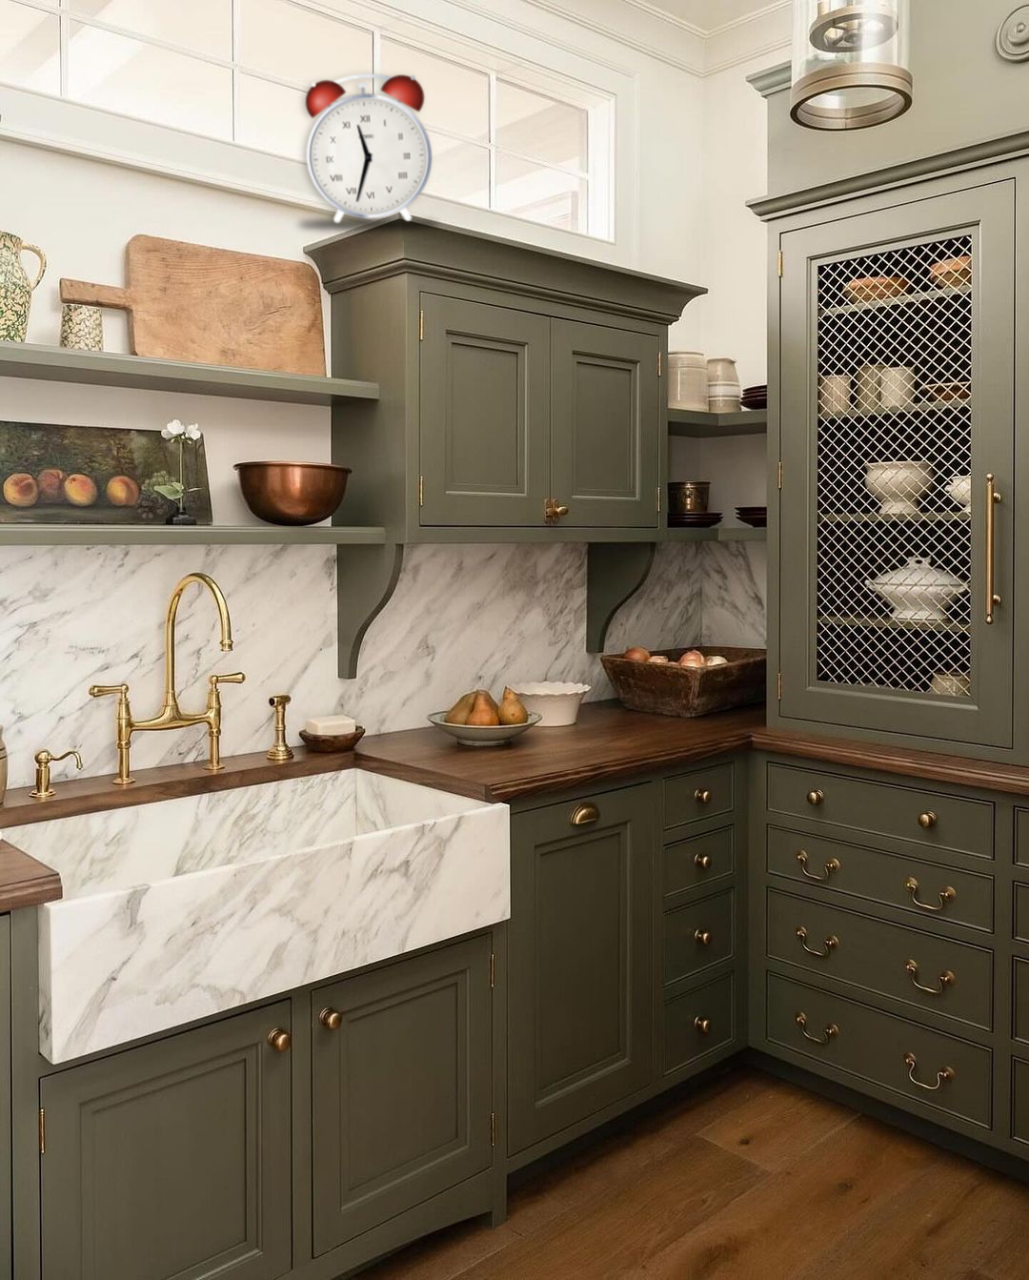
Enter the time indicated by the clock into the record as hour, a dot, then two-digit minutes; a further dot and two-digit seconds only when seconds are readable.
11.33
